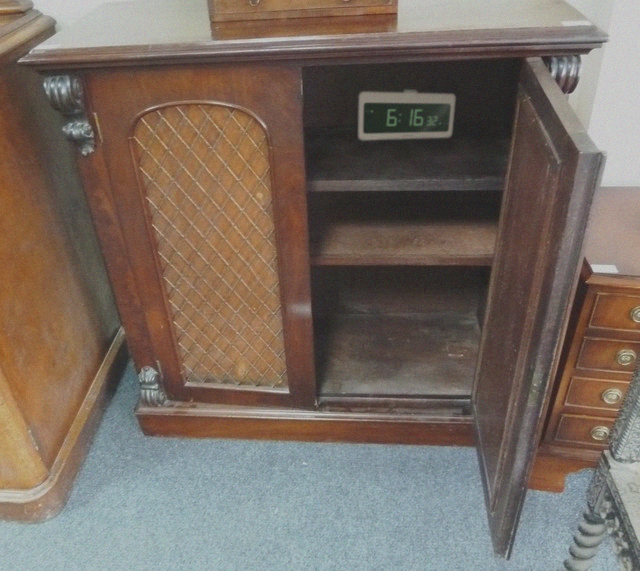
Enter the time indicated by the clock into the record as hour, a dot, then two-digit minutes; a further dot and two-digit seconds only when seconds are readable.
6.16
